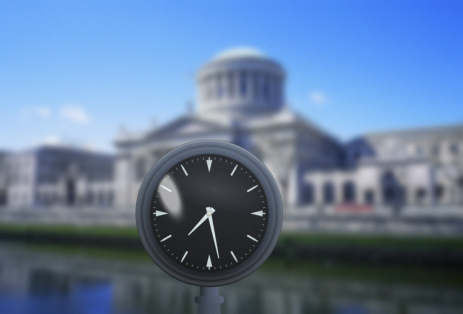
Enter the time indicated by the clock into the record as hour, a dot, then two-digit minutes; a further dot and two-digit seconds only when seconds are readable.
7.28
